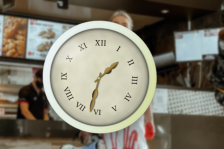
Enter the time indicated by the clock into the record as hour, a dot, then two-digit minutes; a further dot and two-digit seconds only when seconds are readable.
1.32
